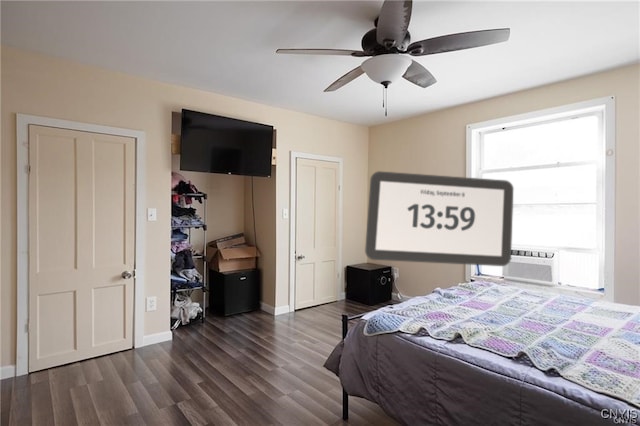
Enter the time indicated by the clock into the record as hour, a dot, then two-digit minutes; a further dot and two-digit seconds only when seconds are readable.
13.59
